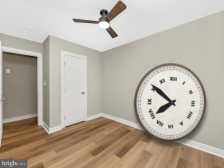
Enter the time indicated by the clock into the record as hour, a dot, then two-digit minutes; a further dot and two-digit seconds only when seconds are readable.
7.51
